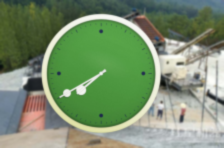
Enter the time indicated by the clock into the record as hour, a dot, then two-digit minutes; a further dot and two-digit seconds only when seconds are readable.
7.40
